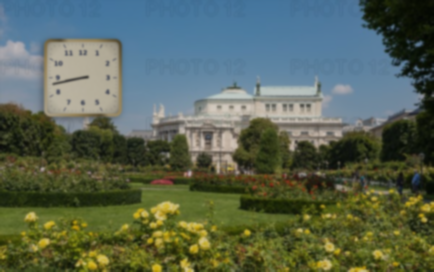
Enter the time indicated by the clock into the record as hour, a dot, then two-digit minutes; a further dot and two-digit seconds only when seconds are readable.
8.43
